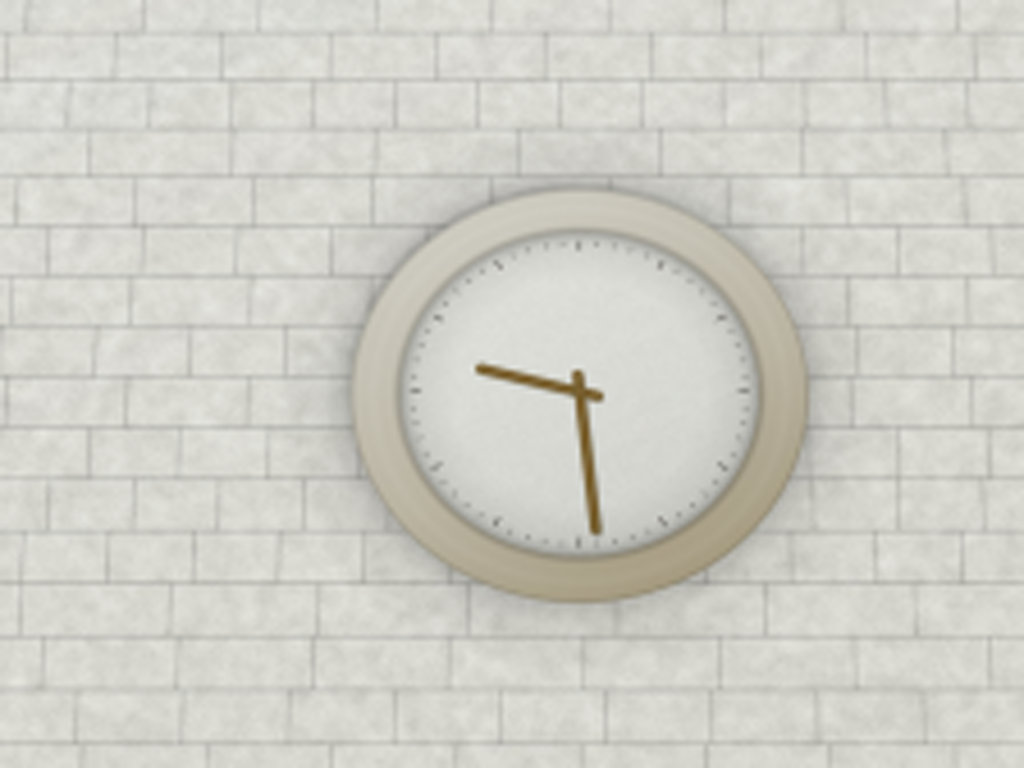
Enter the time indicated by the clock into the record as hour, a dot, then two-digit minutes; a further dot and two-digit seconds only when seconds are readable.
9.29
